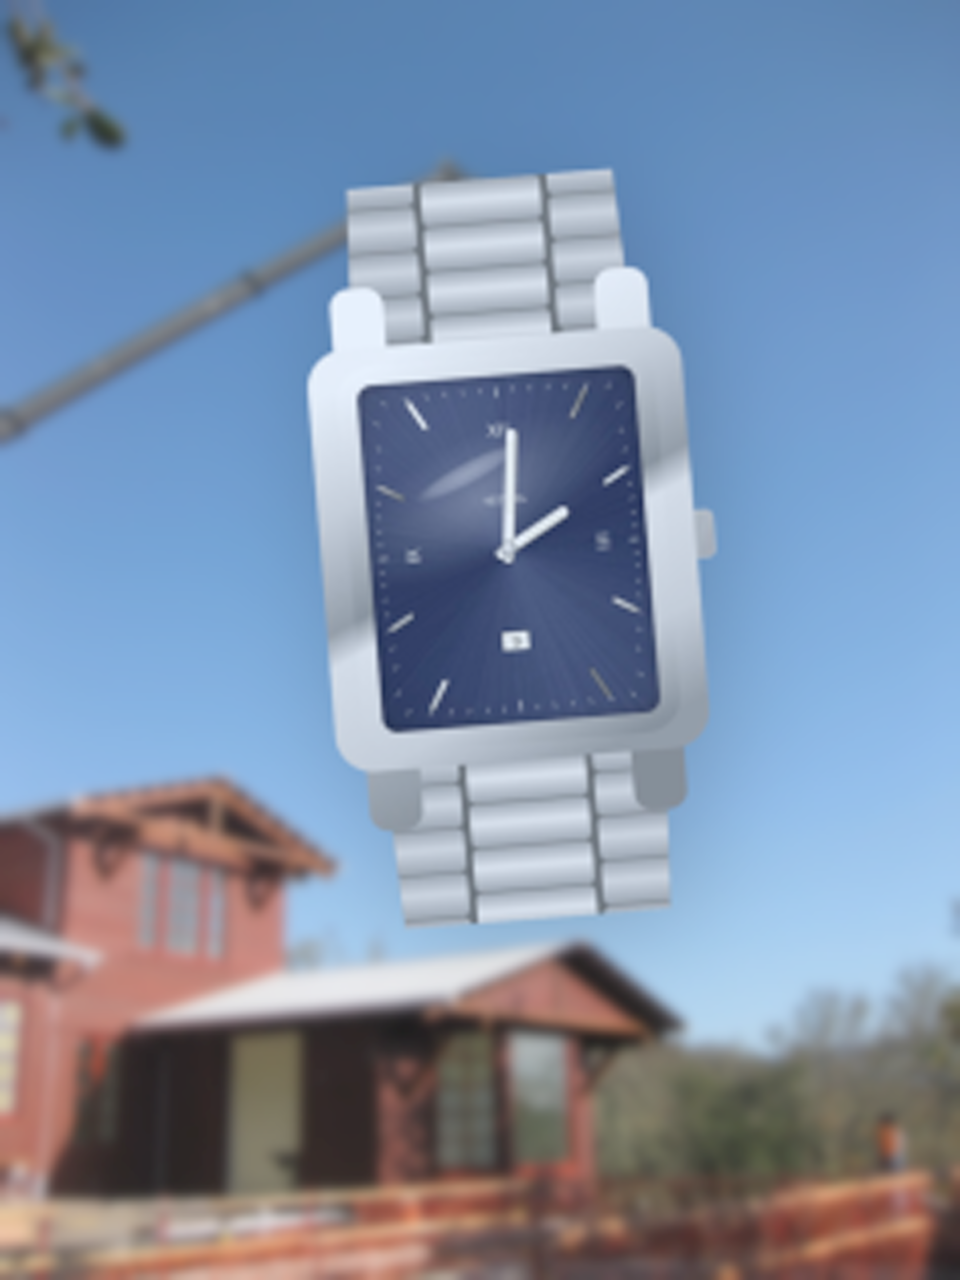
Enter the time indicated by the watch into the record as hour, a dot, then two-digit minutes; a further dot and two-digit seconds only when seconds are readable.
2.01
